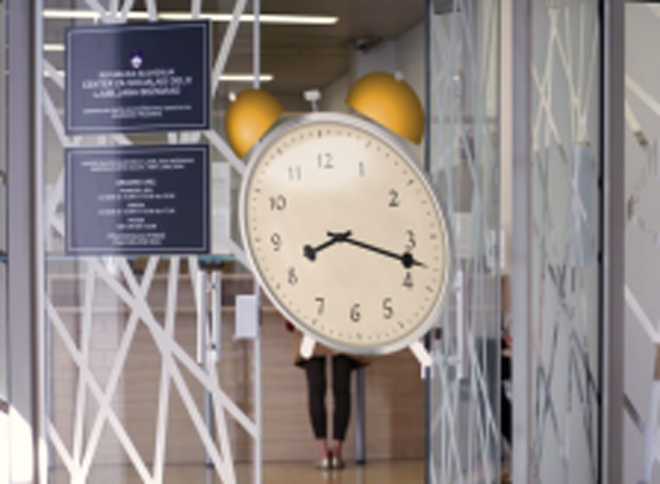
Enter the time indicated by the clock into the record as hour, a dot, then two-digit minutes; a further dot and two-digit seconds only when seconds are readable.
8.18
